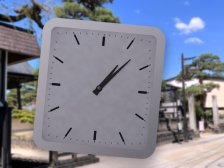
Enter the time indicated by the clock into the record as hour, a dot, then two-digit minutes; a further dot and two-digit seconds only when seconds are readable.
1.07
